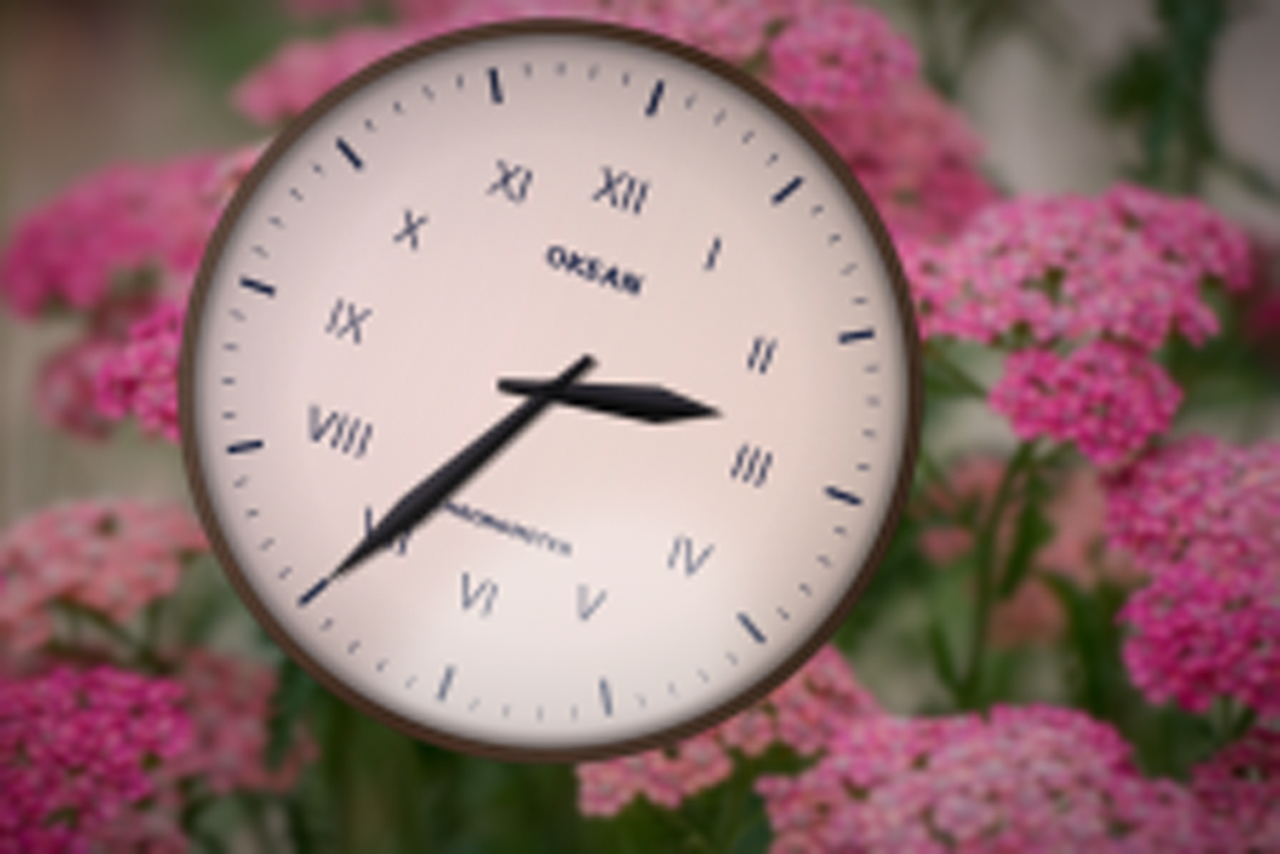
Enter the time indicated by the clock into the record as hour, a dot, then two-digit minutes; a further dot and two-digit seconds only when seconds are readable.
2.35
